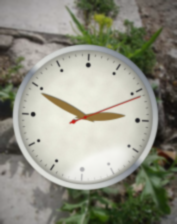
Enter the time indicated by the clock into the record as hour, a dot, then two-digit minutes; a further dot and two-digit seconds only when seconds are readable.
2.49.11
